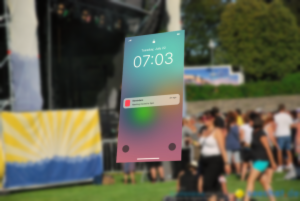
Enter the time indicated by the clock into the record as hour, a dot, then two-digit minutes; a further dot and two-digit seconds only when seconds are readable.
7.03
